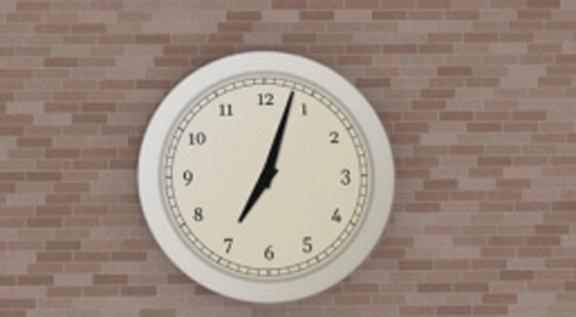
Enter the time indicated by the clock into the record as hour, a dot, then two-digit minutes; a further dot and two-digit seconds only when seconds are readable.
7.03
